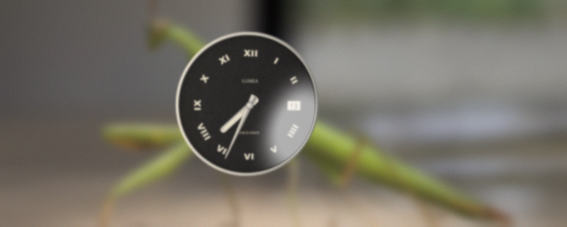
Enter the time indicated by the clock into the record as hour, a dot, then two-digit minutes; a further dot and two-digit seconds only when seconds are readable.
7.34
